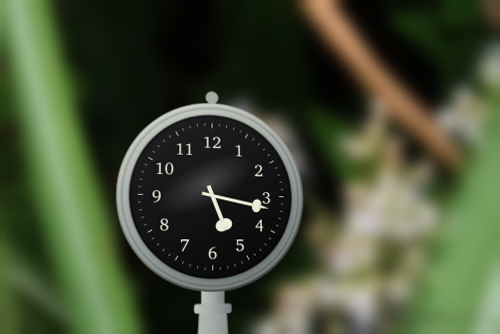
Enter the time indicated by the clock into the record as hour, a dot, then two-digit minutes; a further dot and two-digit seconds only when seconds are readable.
5.17
